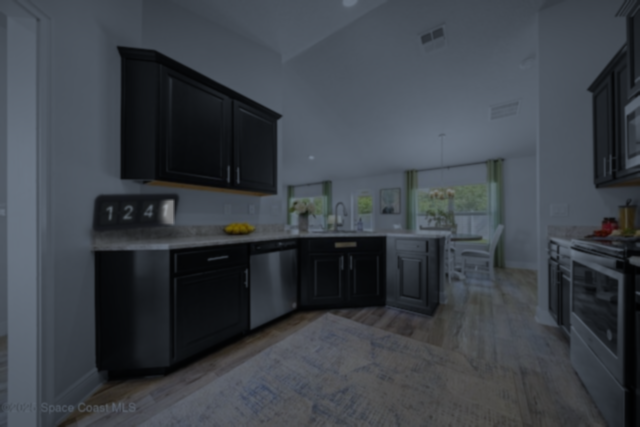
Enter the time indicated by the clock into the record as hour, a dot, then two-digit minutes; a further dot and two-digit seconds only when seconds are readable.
12.41
